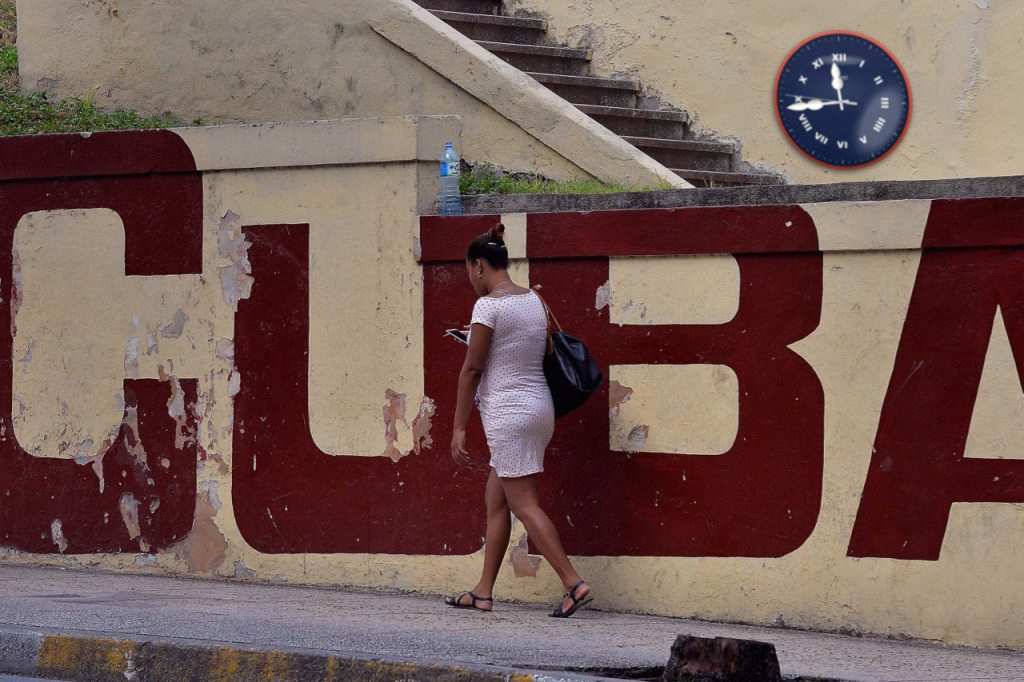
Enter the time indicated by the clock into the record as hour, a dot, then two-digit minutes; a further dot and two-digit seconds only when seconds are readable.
11.43.46
